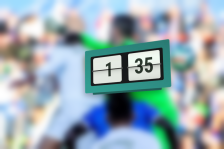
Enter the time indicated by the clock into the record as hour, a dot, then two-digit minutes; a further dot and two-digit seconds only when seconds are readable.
1.35
